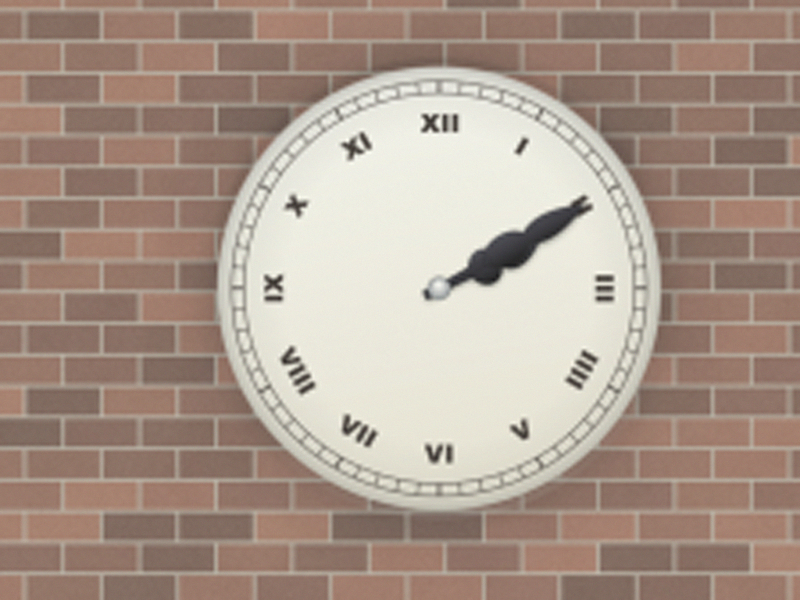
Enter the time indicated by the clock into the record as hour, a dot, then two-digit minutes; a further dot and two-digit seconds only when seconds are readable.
2.10
